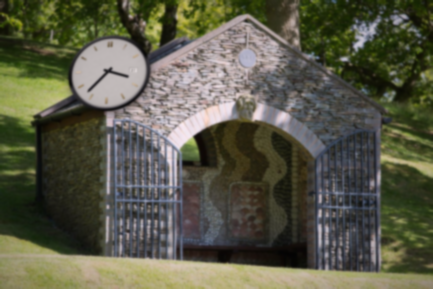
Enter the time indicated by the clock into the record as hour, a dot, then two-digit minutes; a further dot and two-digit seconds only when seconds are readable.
3.37
